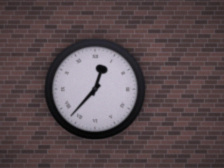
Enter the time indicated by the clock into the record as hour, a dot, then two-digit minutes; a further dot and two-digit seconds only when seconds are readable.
12.37
